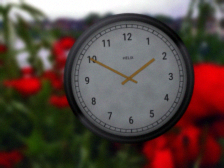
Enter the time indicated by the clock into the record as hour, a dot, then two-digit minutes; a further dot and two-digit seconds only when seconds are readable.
1.50
